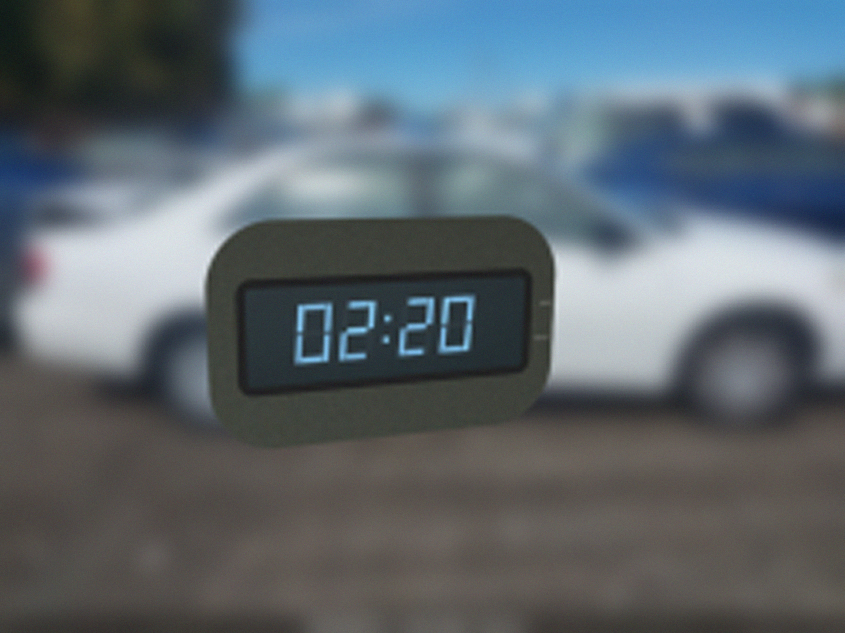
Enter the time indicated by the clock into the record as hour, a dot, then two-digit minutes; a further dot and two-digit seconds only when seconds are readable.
2.20
